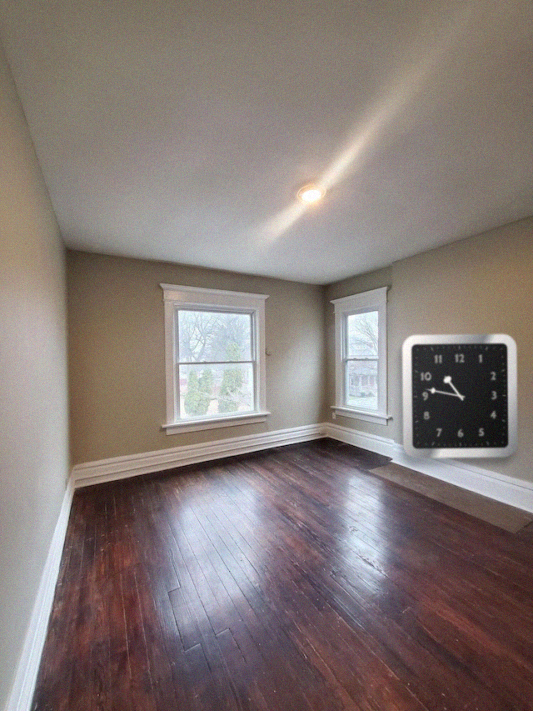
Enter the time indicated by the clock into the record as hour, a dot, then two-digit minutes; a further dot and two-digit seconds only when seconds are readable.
10.47
